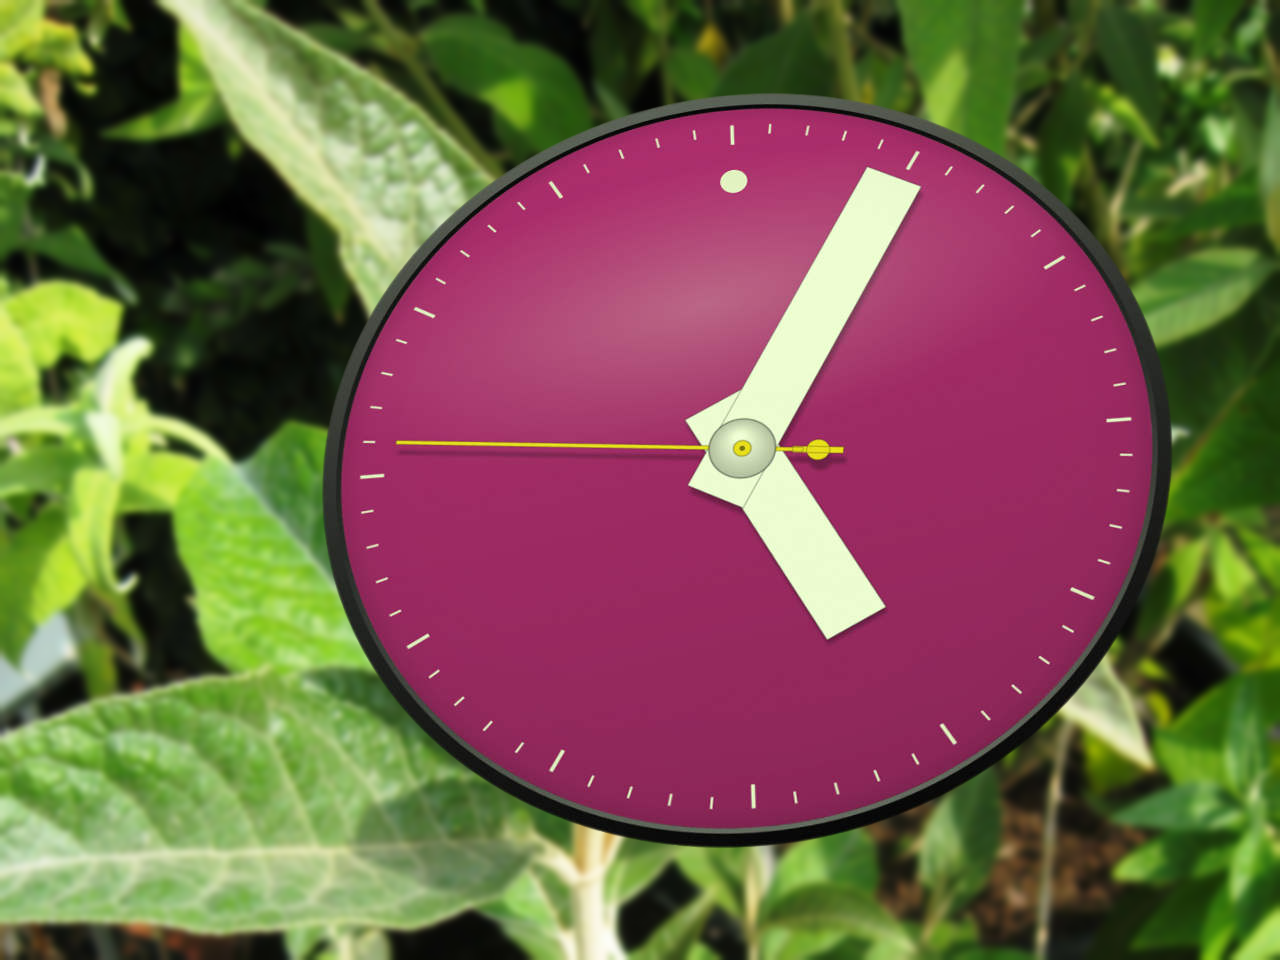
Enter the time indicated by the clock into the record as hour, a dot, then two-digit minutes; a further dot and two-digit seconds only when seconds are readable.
5.04.46
